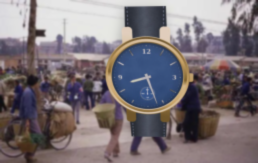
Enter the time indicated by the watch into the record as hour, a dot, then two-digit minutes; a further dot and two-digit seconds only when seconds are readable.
8.27
